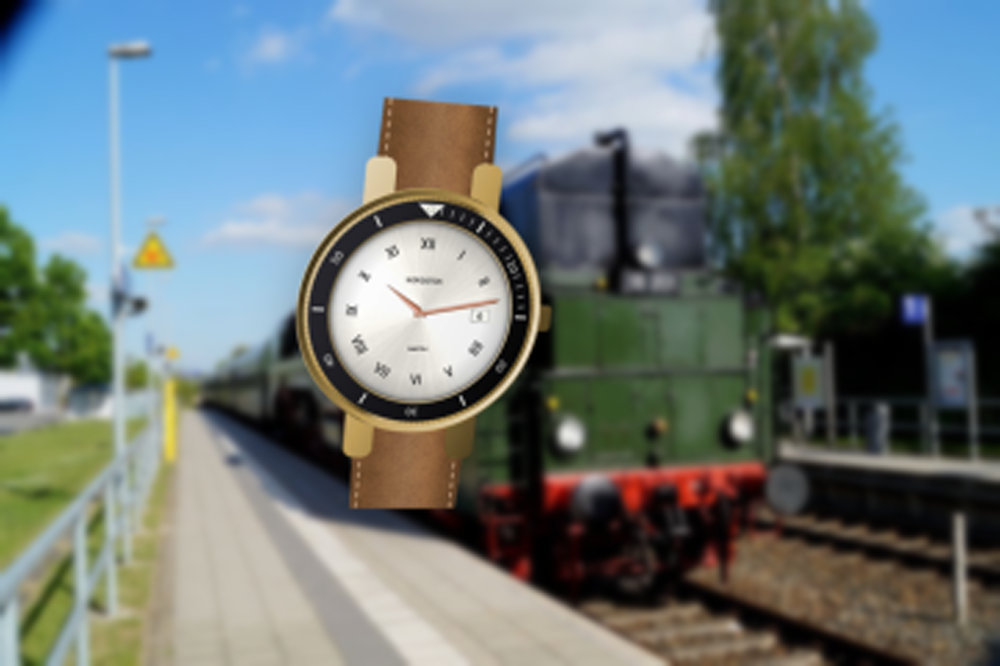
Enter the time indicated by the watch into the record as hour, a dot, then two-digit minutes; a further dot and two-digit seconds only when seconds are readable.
10.13
